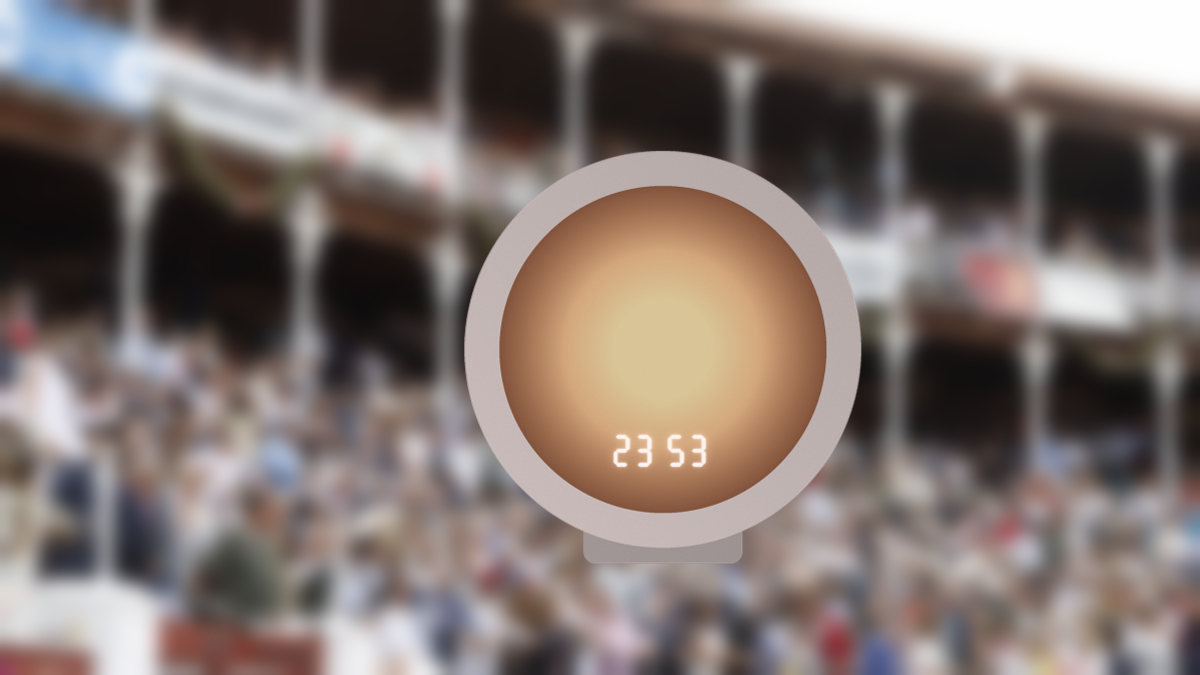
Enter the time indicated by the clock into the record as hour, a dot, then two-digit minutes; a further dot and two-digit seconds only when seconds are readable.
23.53
